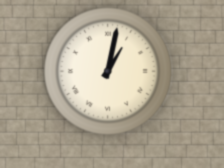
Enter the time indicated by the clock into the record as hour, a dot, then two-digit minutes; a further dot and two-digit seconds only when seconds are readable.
1.02
